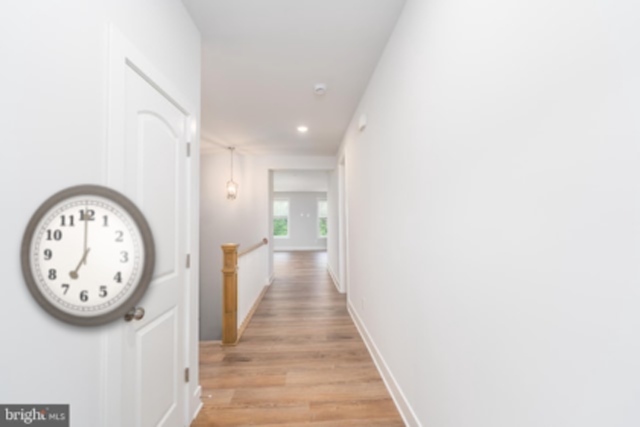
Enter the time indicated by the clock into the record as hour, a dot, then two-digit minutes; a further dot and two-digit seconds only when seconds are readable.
7.00
